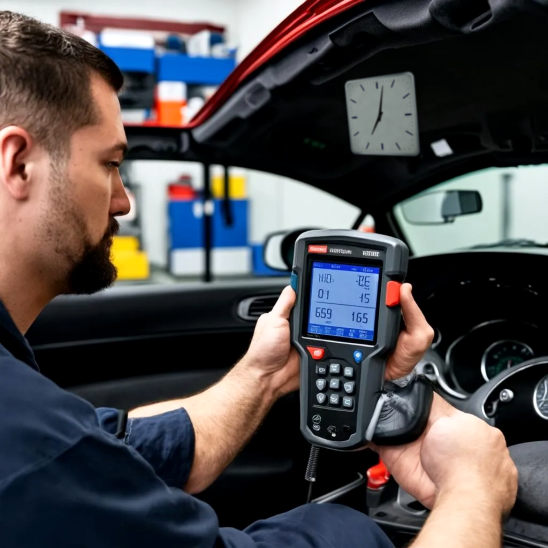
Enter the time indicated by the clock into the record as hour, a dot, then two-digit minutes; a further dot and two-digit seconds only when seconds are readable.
7.02
